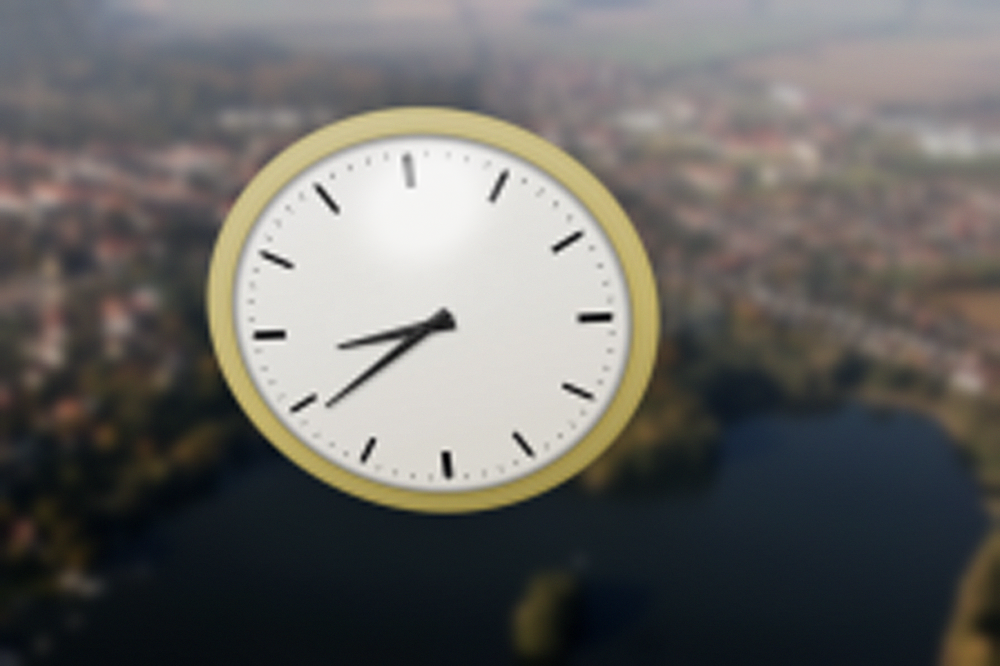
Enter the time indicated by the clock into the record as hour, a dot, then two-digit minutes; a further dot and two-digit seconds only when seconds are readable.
8.39
